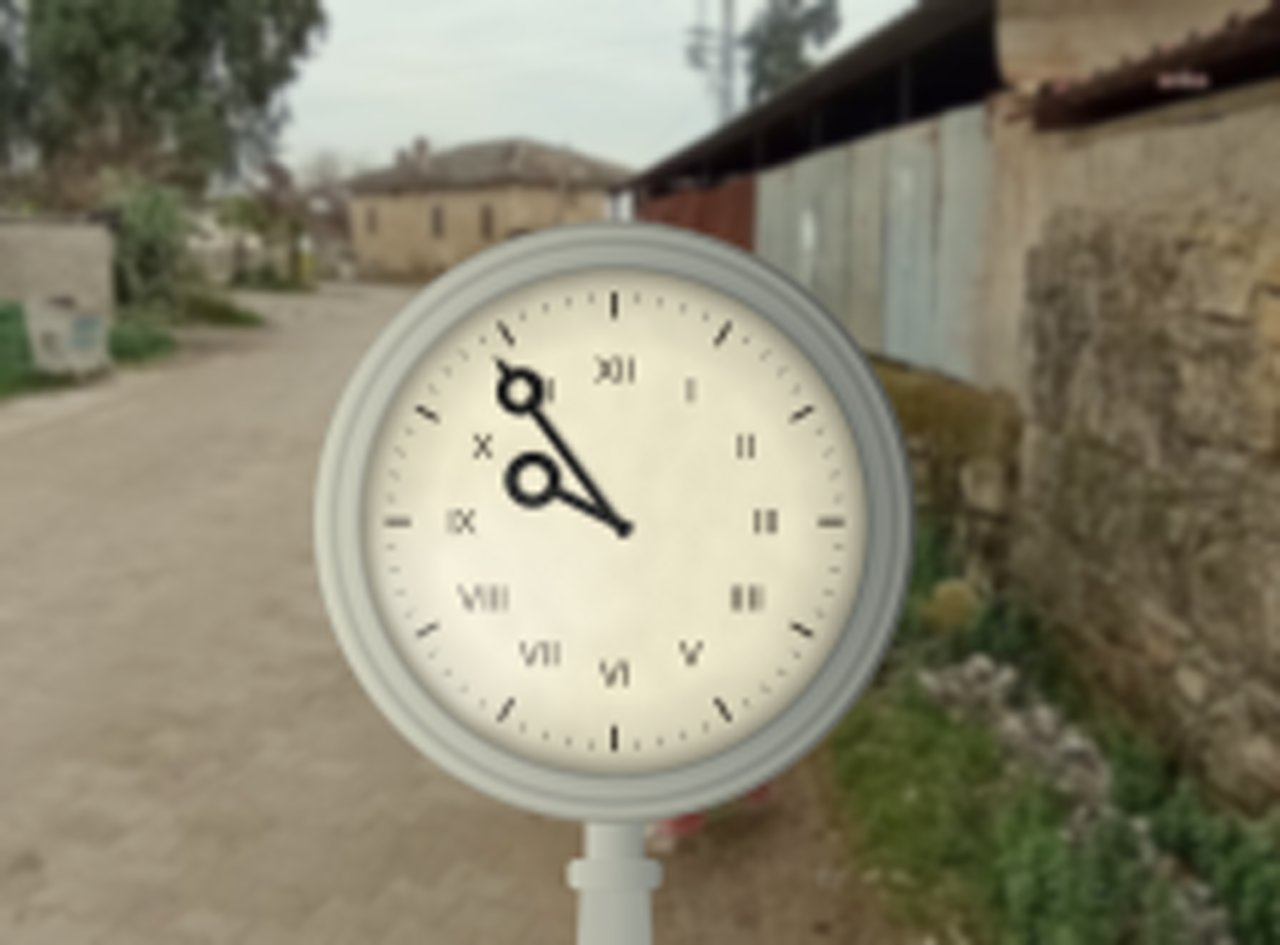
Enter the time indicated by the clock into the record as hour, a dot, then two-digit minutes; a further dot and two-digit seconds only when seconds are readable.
9.54
